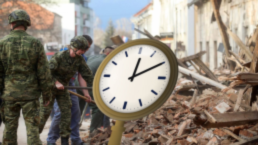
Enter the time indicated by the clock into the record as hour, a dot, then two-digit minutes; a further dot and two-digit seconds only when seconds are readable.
12.10
